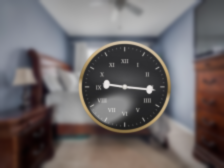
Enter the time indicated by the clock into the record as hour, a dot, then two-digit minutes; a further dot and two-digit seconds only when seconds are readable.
9.16
